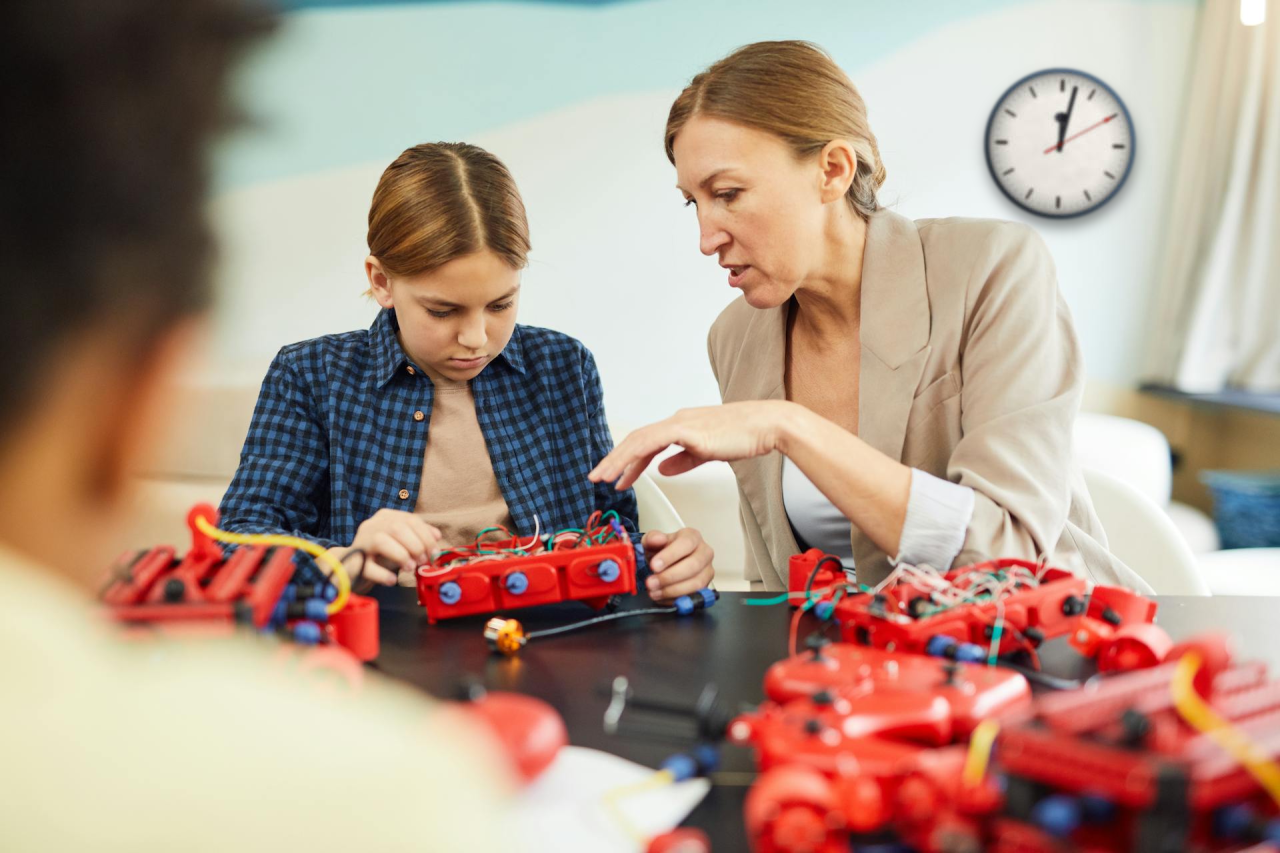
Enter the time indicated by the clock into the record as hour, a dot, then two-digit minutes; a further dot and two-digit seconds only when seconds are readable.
12.02.10
